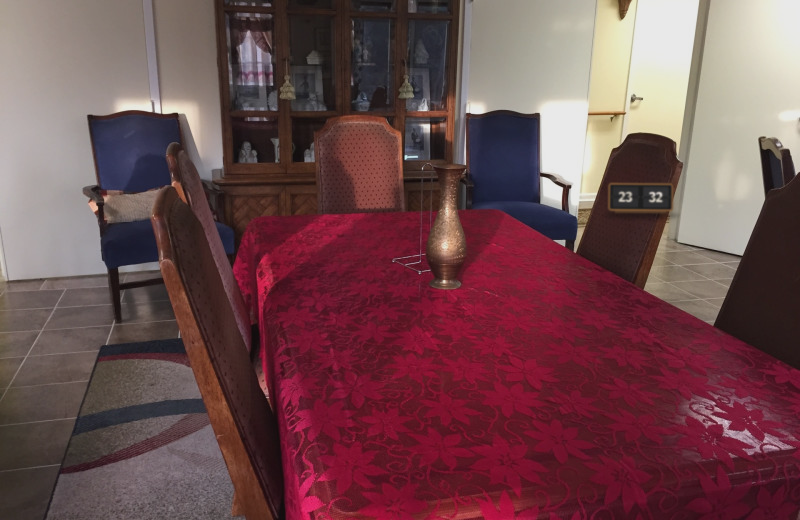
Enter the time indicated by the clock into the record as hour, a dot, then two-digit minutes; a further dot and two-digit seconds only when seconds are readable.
23.32
